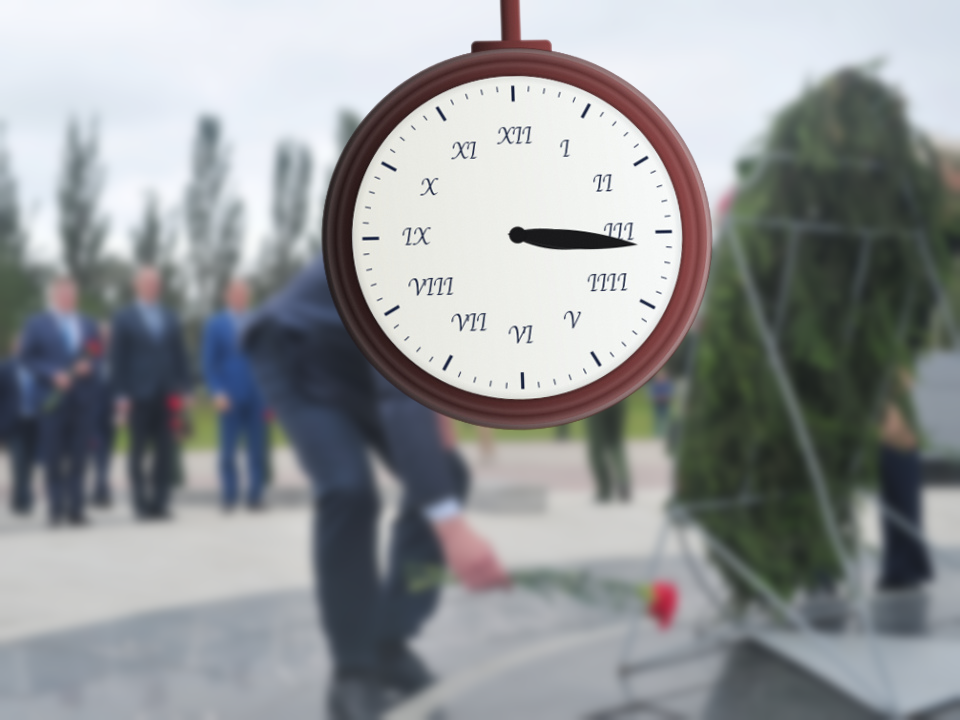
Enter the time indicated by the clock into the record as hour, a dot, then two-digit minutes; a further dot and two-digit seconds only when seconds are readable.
3.16
